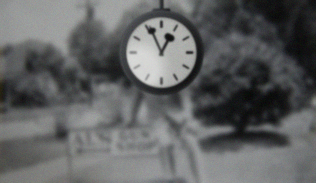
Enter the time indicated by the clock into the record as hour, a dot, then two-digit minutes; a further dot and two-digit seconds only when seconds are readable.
12.56
